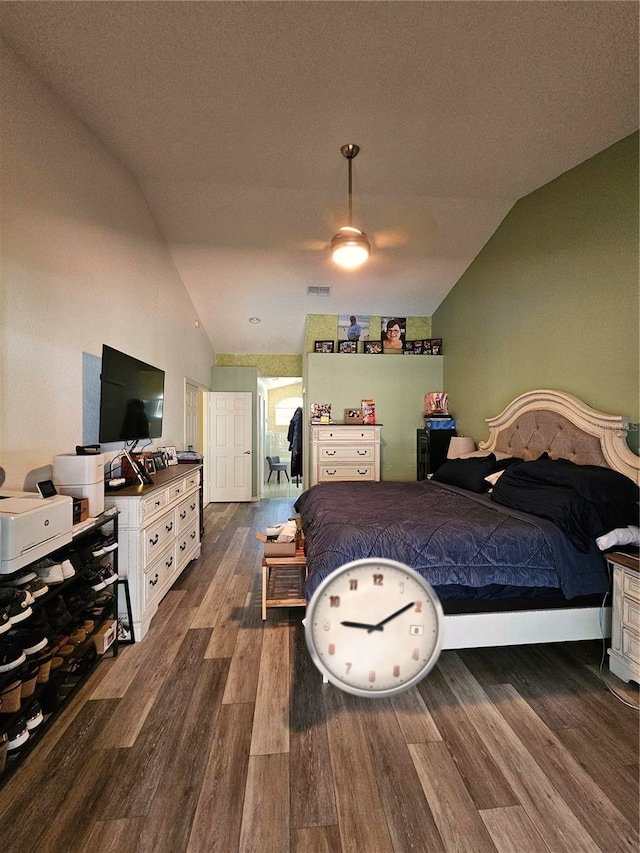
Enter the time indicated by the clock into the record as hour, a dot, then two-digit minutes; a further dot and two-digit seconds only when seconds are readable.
9.09
